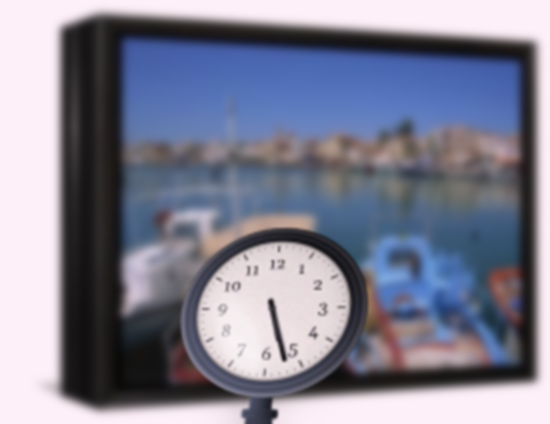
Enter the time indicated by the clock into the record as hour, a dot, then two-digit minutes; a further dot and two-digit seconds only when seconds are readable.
5.27
